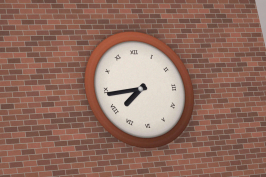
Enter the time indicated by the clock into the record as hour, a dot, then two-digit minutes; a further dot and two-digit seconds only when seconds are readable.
7.44
